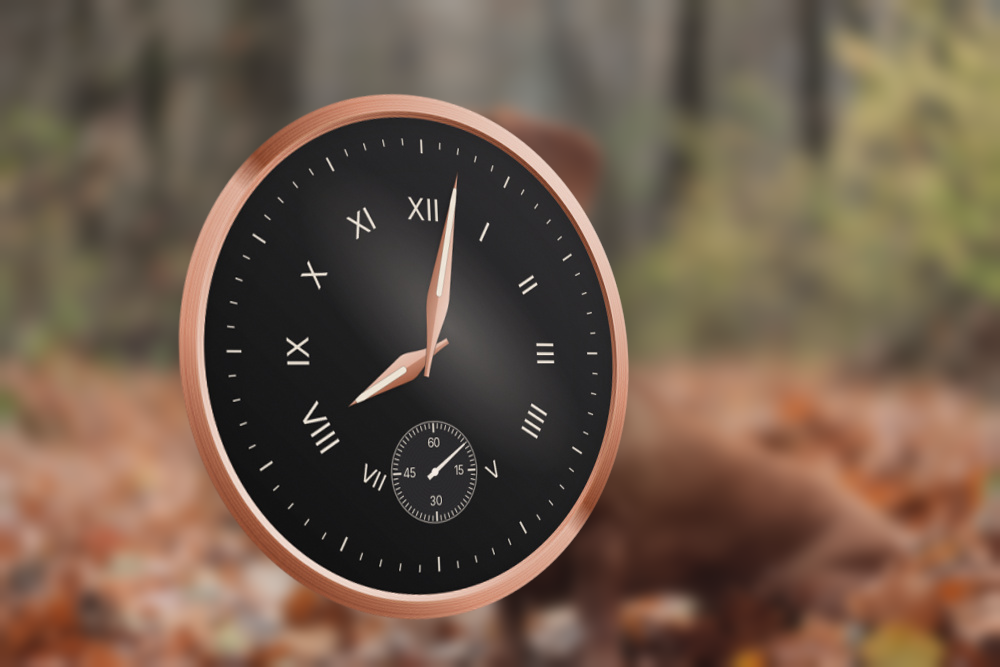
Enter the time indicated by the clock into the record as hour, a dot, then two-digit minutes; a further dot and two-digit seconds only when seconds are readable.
8.02.09
